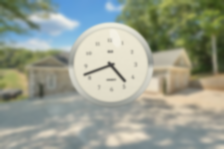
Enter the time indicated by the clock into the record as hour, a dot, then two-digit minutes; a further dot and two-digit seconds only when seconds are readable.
4.42
